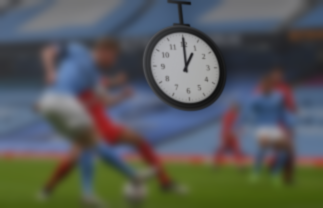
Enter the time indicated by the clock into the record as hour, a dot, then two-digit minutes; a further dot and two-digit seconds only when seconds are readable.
1.00
